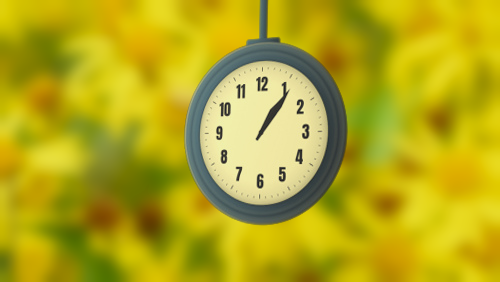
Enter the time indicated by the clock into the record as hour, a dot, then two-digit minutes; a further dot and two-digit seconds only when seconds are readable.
1.06
